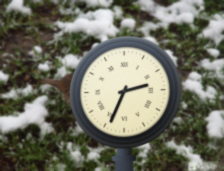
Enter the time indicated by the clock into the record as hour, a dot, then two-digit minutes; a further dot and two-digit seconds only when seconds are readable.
2.34
